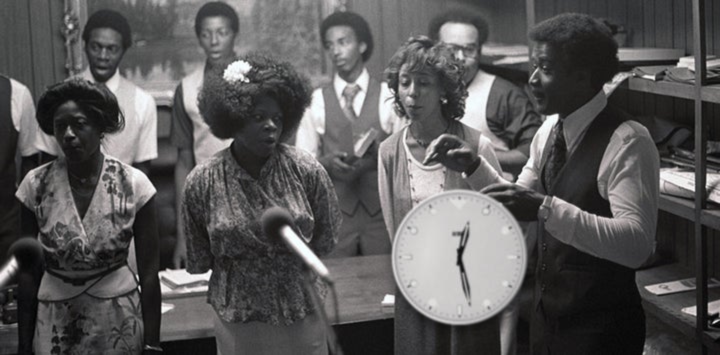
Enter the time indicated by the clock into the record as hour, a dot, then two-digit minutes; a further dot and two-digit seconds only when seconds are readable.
12.28
